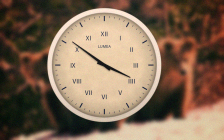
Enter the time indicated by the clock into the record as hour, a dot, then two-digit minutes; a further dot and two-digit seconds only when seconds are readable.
3.51
